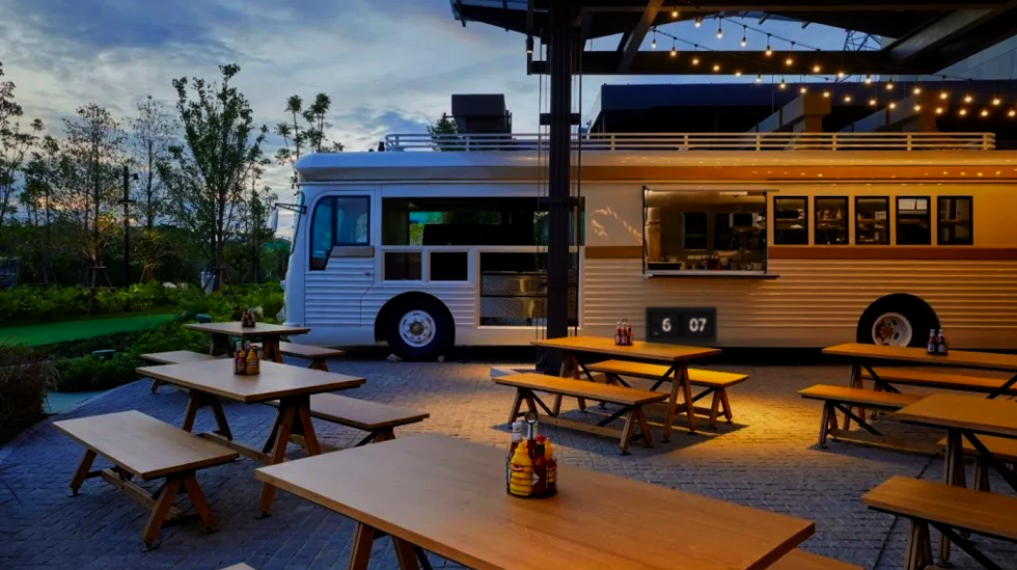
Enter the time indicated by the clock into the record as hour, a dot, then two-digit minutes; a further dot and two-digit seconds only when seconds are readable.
6.07
